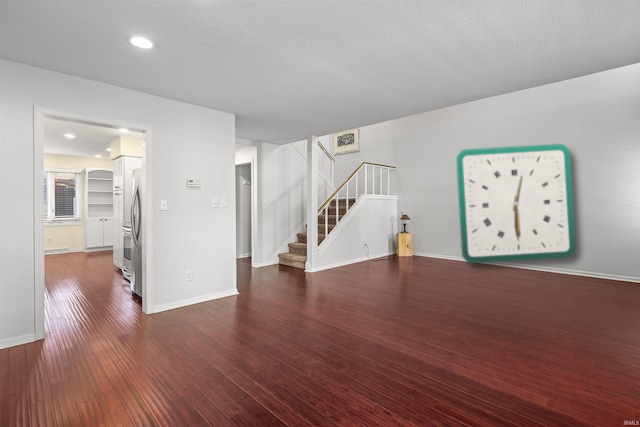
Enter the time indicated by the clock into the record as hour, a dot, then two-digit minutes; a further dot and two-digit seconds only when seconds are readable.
12.30
